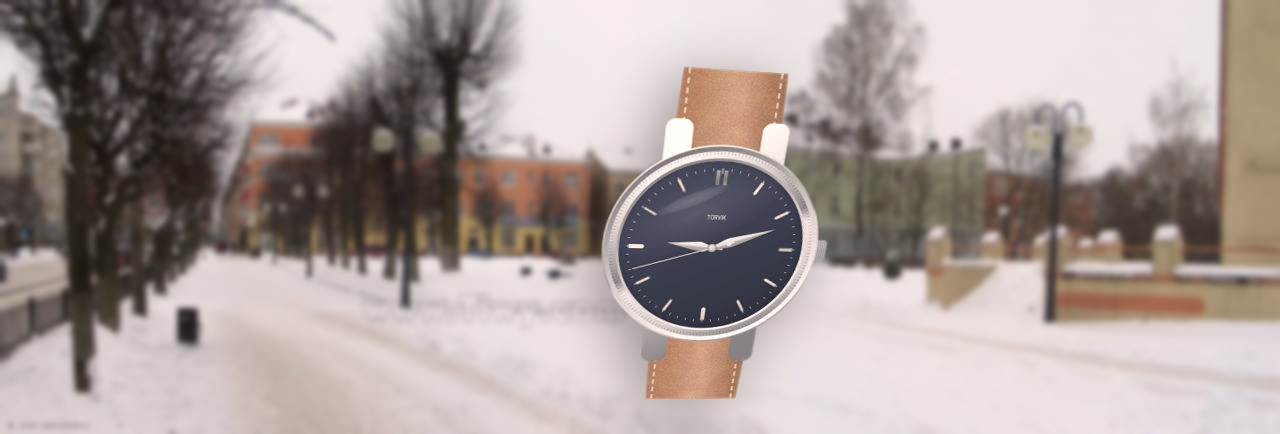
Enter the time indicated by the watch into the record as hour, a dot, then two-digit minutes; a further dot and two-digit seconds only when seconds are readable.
9.11.42
